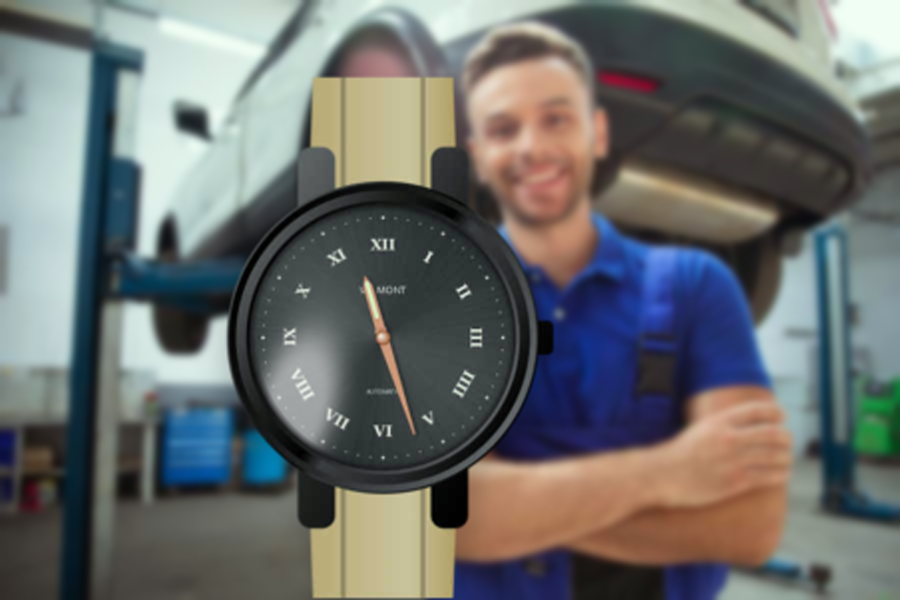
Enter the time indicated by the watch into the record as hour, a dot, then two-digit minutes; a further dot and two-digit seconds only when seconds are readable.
11.27
